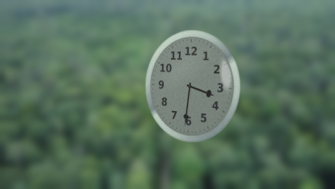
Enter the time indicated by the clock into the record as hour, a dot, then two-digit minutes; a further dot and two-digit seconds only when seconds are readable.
3.31
